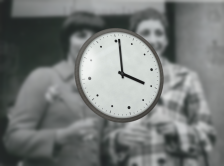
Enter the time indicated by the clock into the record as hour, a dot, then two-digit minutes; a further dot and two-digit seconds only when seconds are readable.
4.01
